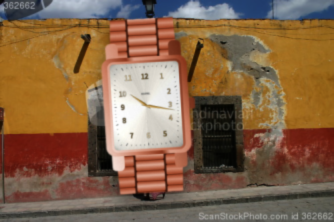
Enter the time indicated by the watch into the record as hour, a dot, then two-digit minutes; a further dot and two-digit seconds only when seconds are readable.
10.17
